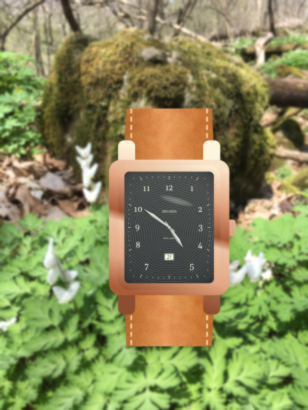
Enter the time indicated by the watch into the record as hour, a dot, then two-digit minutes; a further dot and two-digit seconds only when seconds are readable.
4.51
